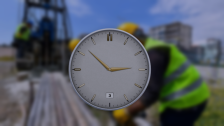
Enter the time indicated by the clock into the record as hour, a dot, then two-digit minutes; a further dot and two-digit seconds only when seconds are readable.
2.52
